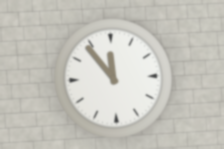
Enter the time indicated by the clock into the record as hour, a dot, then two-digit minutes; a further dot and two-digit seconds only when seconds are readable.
11.54
